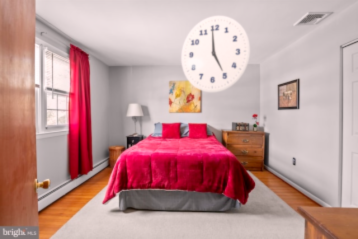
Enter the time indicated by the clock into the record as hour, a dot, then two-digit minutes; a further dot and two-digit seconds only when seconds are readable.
4.59
